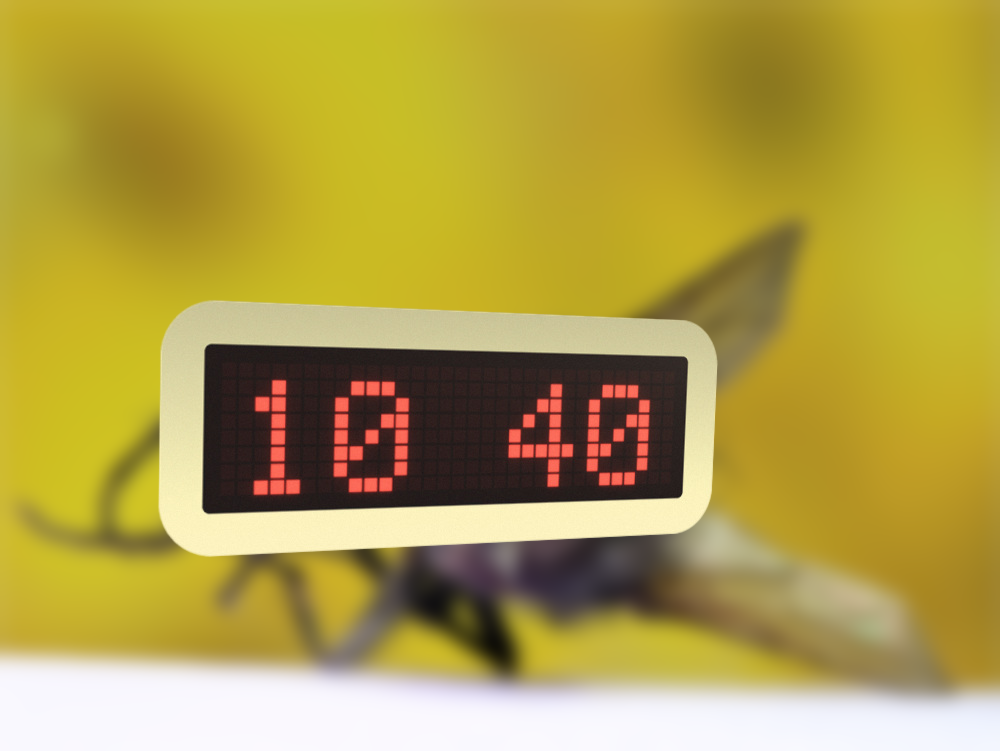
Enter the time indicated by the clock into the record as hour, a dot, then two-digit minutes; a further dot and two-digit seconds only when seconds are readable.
10.40
